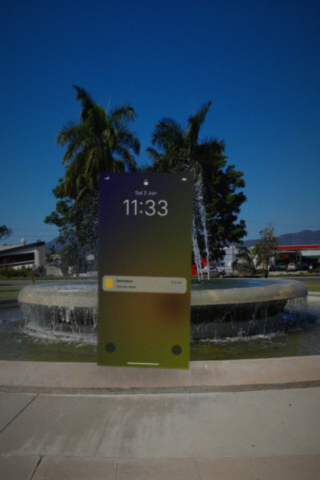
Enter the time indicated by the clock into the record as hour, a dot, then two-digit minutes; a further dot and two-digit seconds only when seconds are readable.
11.33
